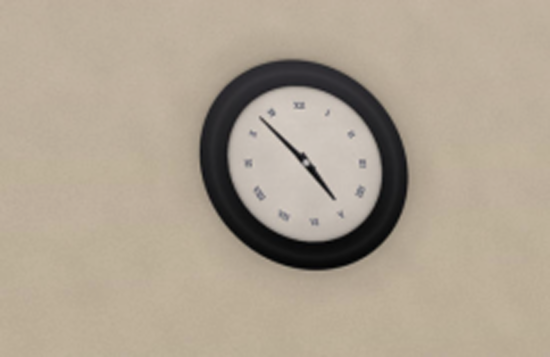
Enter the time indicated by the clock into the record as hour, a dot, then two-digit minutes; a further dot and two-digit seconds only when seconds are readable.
4.53
